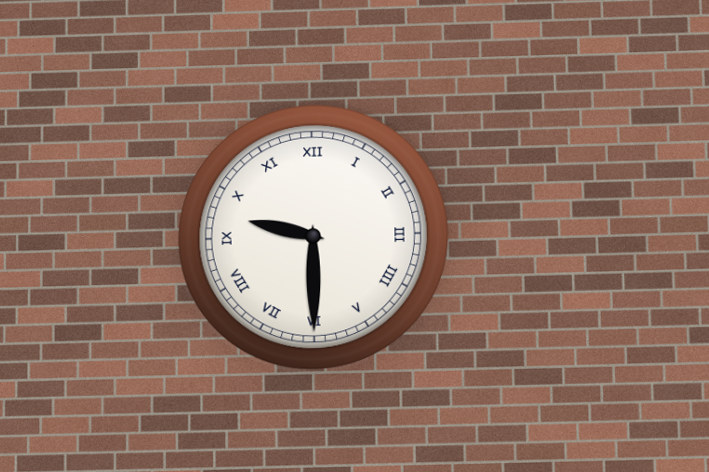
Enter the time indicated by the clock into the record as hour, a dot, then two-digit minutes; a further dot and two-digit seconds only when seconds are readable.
9.30
